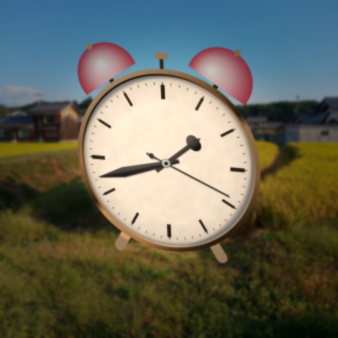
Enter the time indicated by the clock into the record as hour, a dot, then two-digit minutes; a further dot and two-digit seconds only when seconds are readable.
1.42.19
